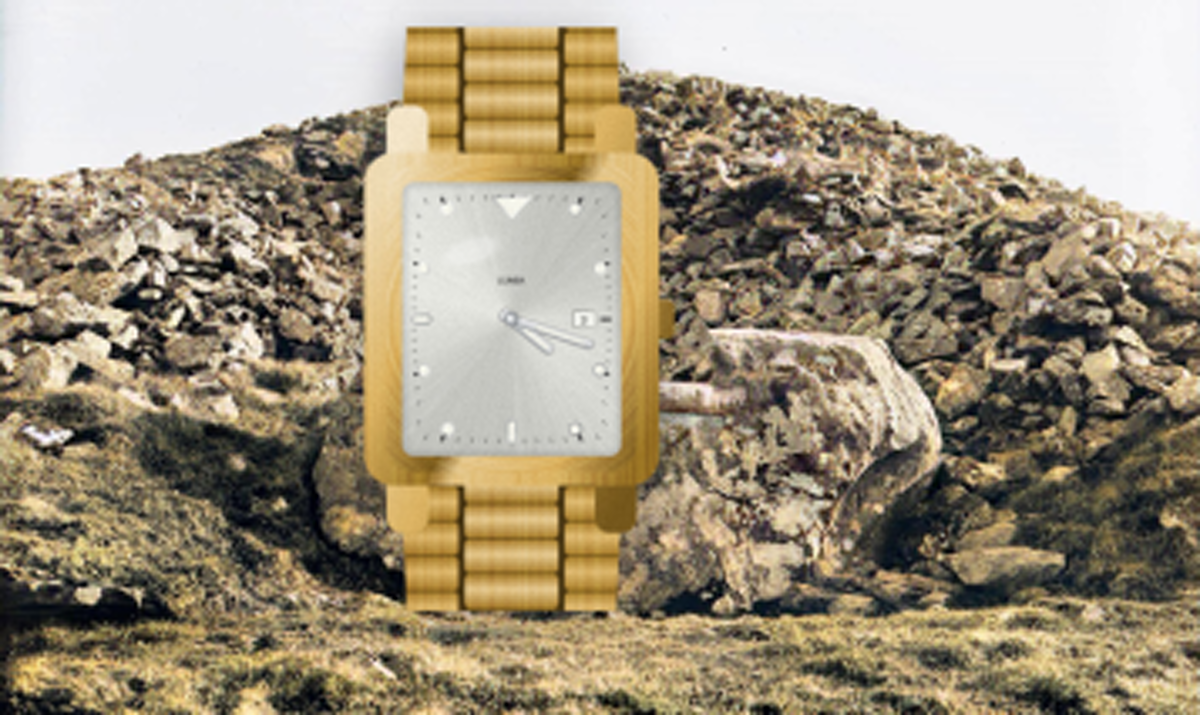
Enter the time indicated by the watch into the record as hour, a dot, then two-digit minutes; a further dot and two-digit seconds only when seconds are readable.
4.18
